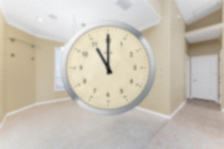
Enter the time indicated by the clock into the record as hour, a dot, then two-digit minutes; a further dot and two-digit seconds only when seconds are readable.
11.00
